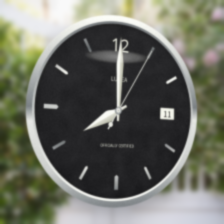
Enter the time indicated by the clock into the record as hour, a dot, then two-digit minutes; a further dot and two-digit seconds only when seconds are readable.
8.00.05
